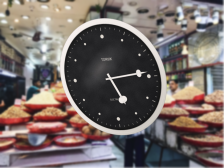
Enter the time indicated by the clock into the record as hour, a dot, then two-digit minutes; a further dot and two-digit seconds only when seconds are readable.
5.14
